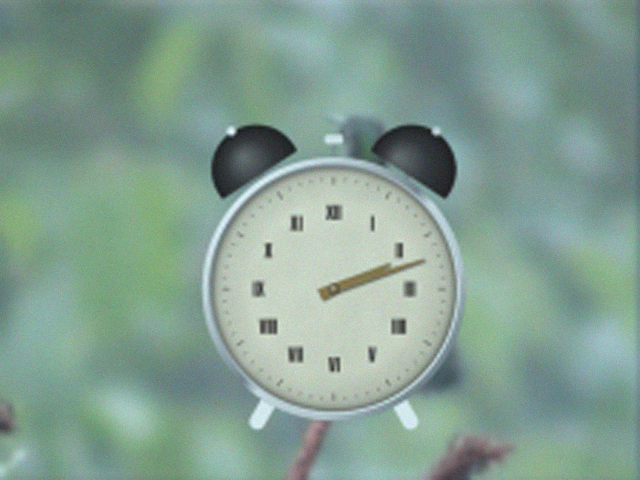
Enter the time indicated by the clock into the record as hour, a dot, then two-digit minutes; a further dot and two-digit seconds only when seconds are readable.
2.12
